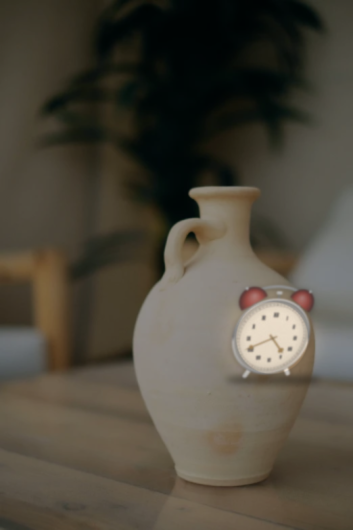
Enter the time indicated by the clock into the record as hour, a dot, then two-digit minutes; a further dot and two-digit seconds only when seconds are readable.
4.41
